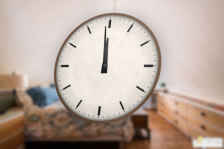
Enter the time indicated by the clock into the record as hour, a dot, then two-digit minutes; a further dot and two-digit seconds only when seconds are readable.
11.59
